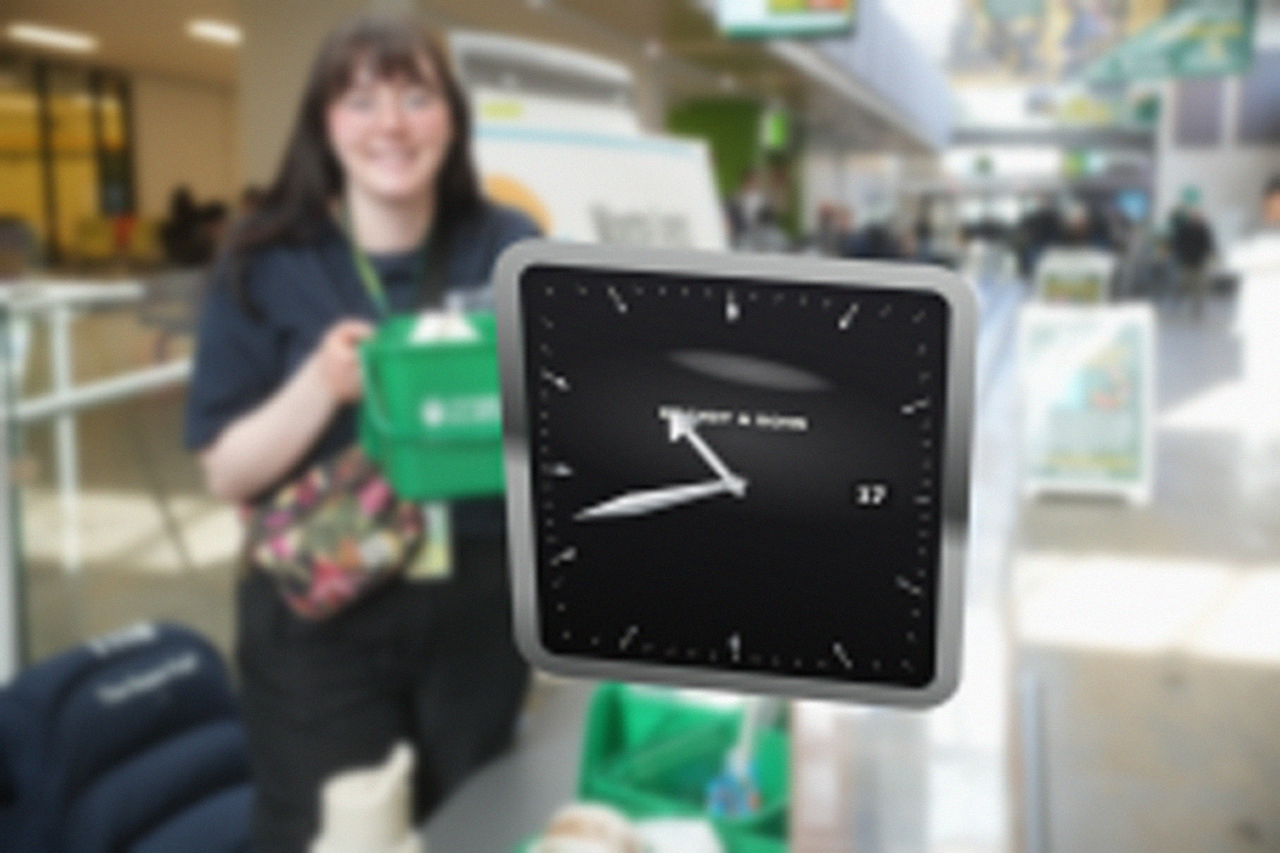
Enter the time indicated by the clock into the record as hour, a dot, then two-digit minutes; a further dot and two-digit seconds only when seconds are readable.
10.42
